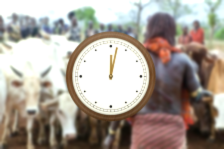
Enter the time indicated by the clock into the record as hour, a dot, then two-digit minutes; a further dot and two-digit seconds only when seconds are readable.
12.02
